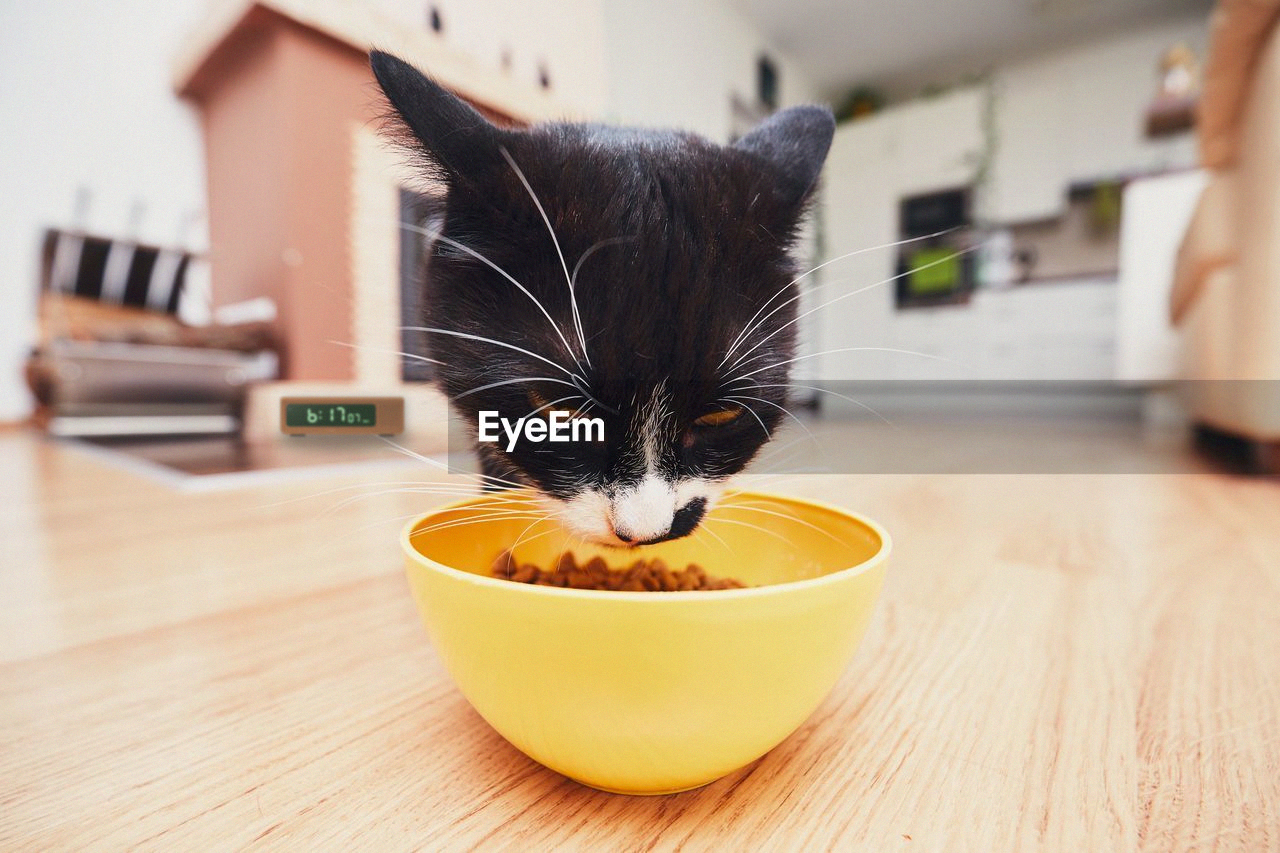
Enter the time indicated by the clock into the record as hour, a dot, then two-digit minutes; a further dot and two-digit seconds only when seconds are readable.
6.17
